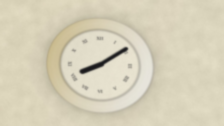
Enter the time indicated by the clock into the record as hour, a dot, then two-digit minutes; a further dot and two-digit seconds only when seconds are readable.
8.09
